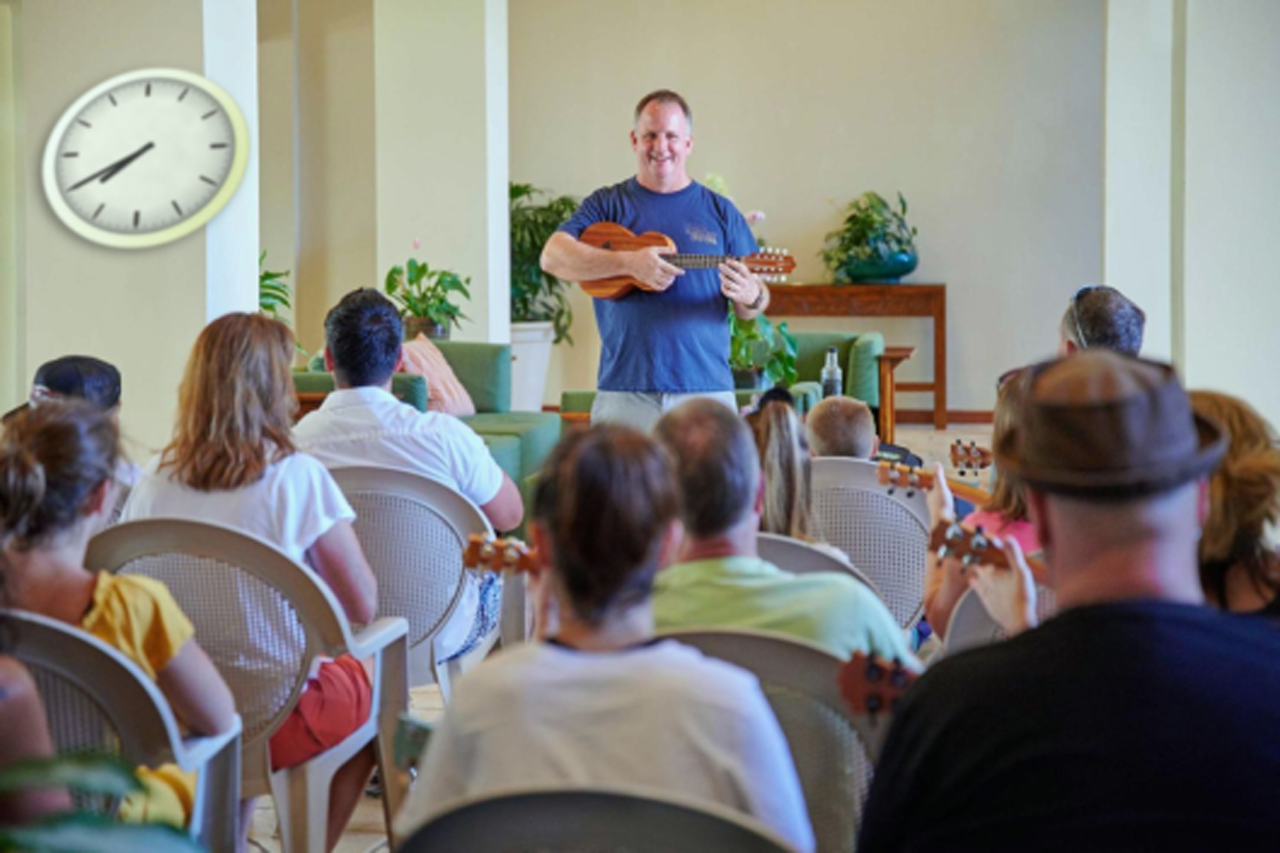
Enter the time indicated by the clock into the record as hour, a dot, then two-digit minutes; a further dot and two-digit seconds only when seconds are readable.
7.40
